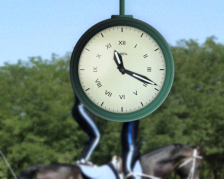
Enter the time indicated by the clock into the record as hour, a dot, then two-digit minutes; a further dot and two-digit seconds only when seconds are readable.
11.19
